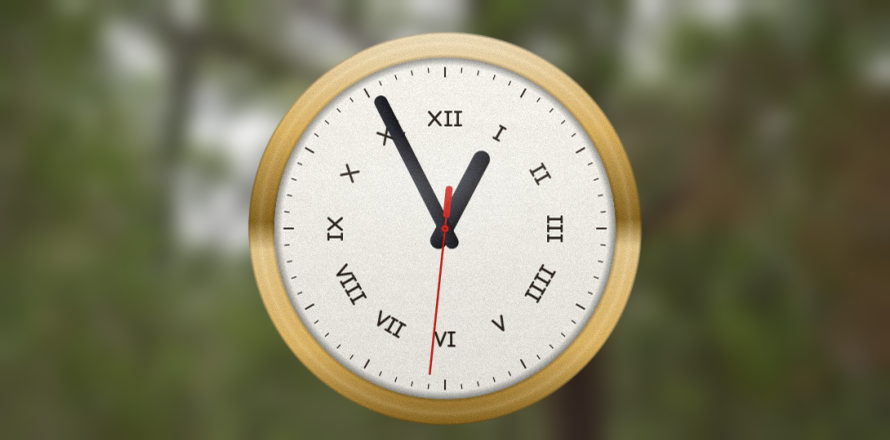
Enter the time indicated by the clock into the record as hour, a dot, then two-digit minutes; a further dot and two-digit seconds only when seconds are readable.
12.55.31
